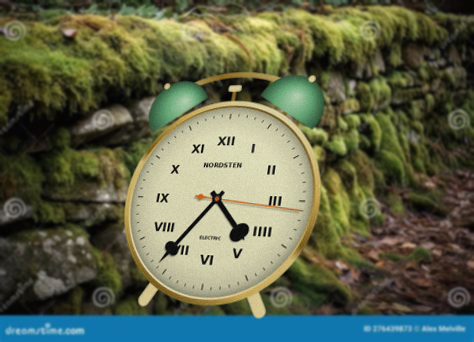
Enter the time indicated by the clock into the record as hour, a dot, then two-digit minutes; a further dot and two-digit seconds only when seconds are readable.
4.36.16
